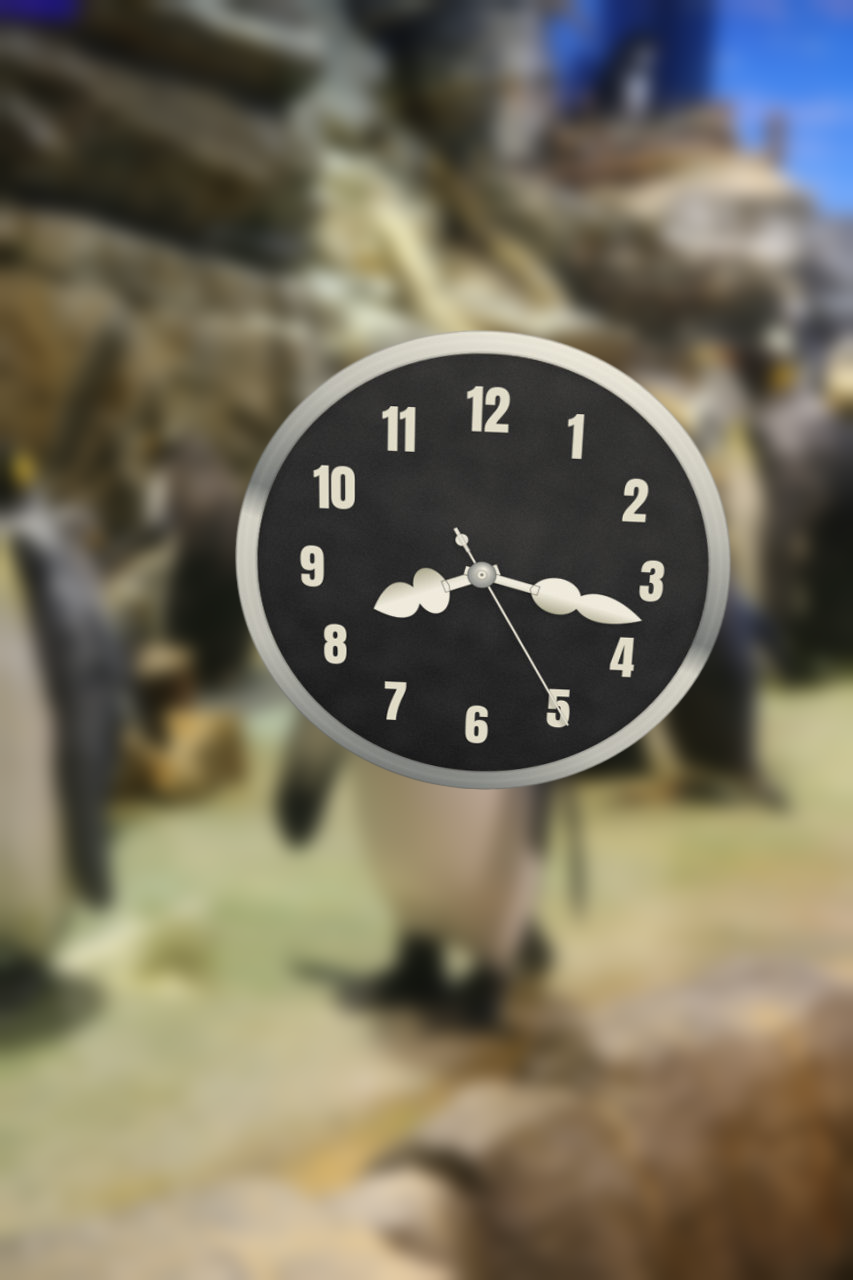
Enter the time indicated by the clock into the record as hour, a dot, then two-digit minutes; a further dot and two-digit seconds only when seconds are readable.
8.17.25
